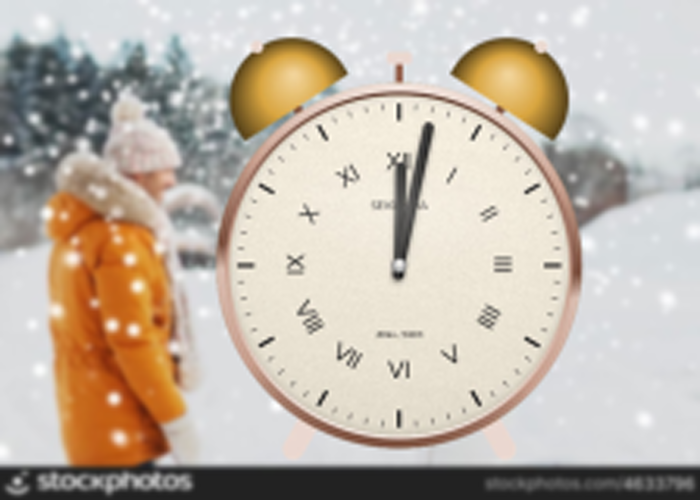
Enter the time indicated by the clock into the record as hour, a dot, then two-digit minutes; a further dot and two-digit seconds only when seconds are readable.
12.02
